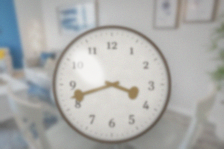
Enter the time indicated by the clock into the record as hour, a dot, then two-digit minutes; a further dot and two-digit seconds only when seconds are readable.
3.42
